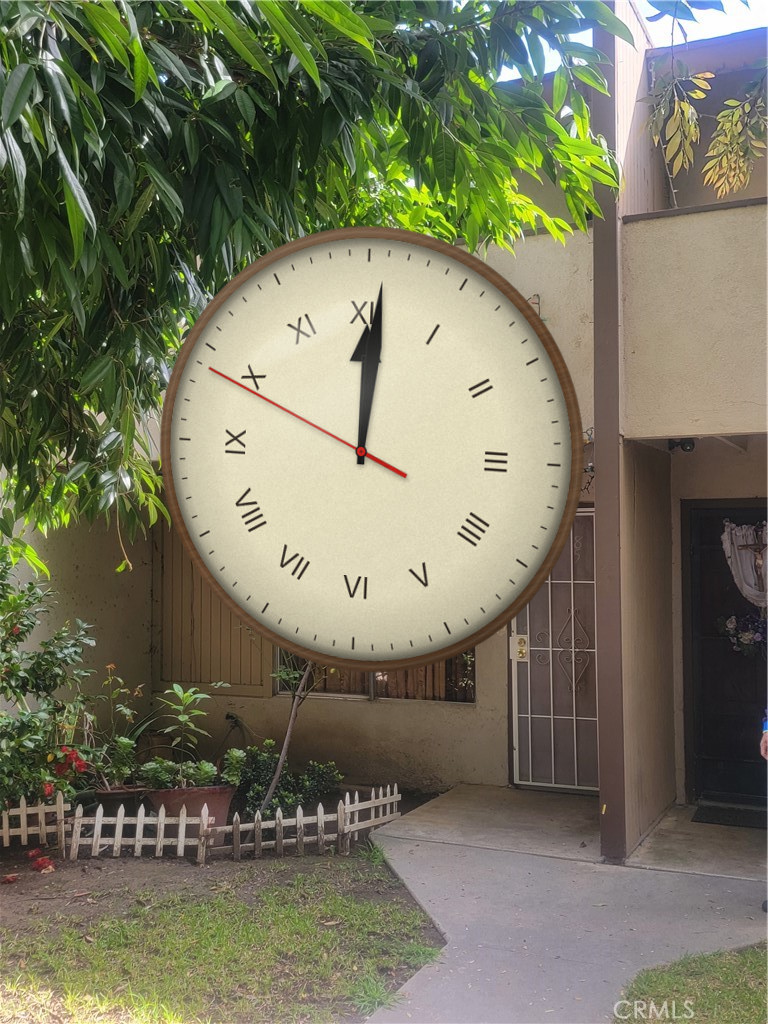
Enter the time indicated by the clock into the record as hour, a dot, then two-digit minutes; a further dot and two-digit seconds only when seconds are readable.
12.00.49
